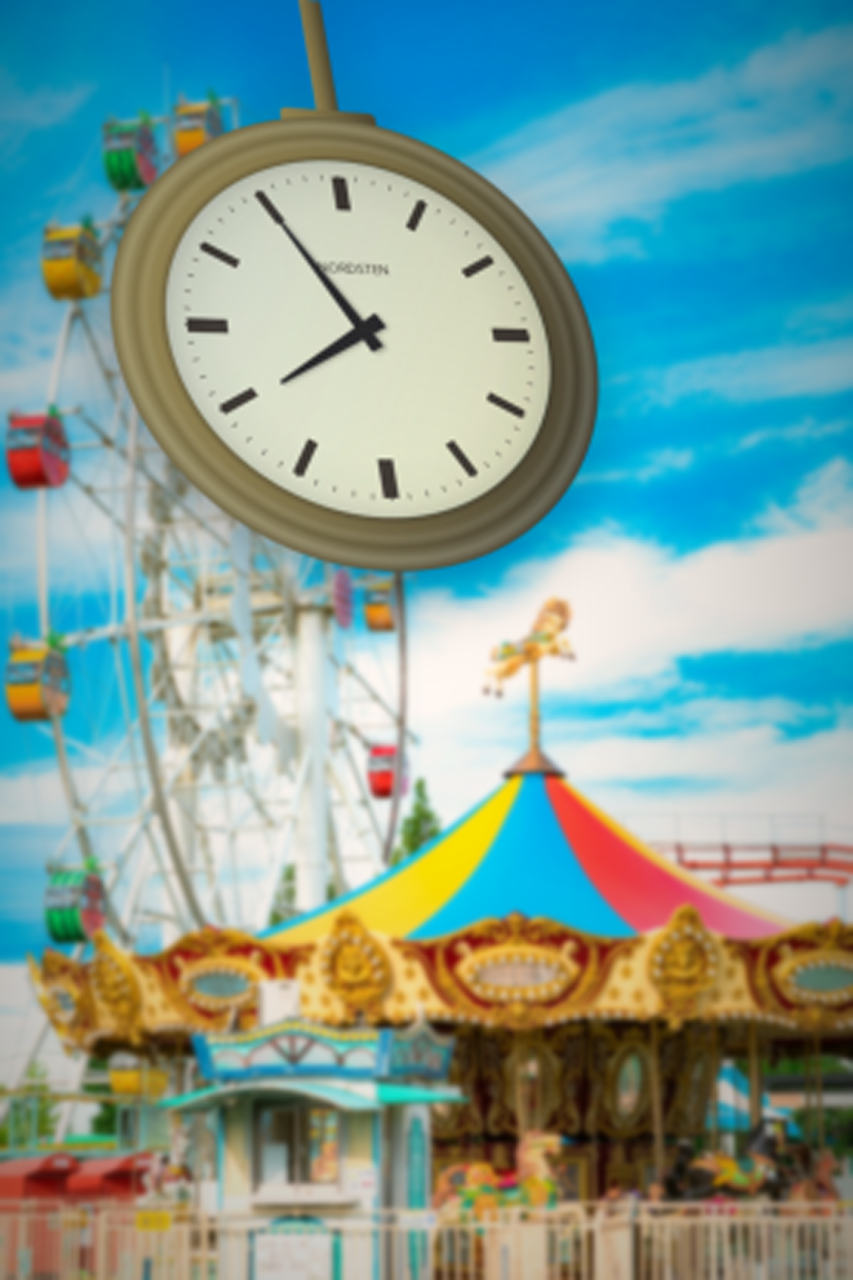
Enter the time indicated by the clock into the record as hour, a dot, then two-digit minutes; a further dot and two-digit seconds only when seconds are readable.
7.55
